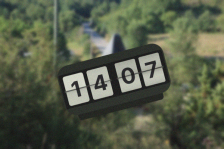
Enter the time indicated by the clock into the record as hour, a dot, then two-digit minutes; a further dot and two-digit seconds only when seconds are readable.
14.07
